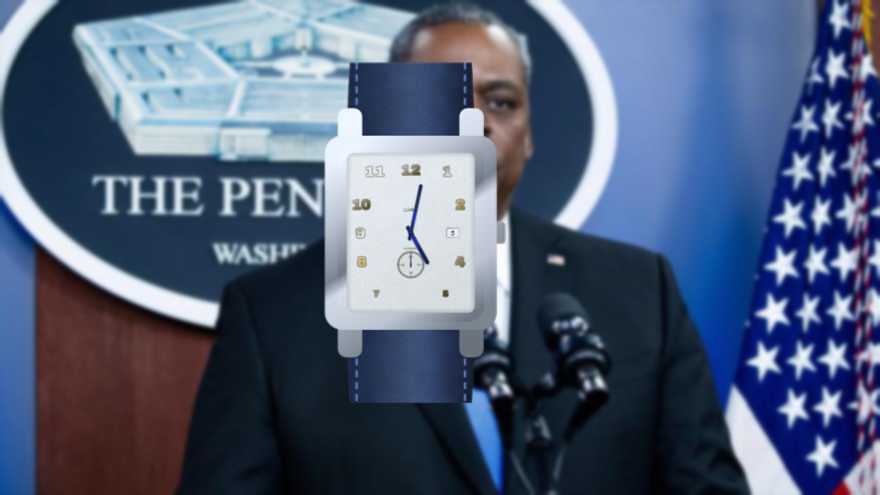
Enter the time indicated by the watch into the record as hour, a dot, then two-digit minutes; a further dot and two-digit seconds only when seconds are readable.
5.02
